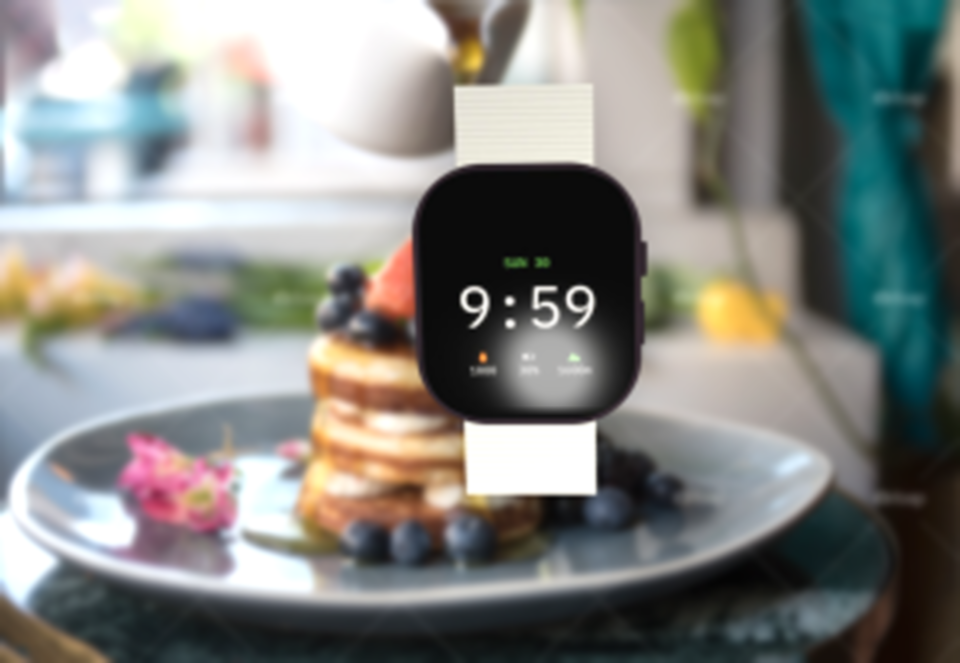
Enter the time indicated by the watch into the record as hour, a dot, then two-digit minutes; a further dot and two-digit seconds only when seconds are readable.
9.59
